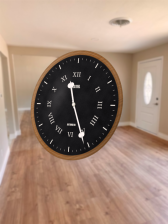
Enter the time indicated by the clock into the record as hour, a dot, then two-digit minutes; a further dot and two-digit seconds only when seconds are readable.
11.26
